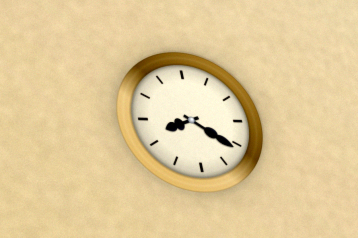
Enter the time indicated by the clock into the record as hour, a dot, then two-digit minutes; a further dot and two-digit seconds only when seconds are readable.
8.21
